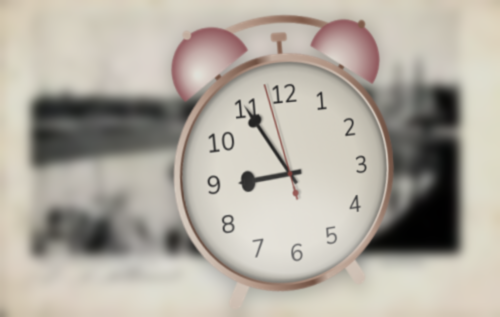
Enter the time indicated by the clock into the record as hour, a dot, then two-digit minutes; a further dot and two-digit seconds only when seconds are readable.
8.54.58
